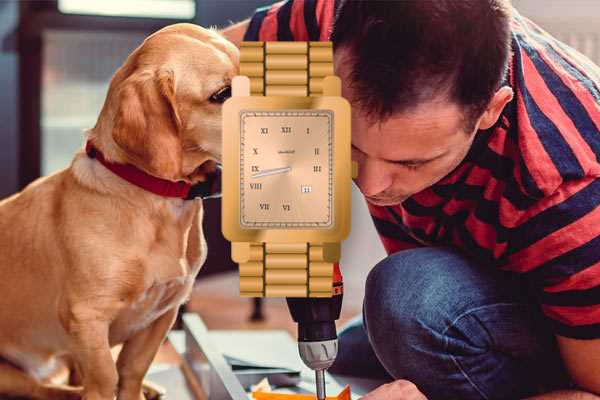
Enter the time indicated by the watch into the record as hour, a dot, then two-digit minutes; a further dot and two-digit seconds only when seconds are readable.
8.43
